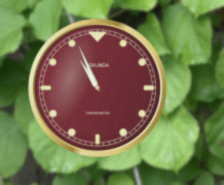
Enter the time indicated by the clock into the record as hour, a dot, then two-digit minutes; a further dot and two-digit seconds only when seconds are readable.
10.56
